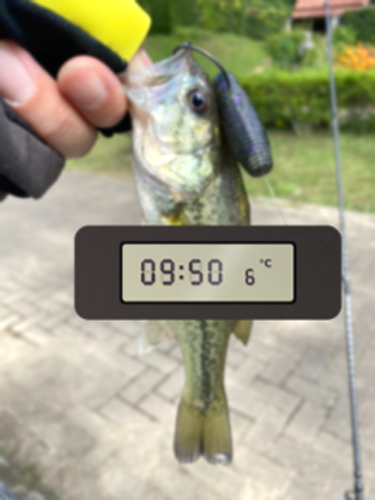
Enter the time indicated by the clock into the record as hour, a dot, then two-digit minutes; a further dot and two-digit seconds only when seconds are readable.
9.50
